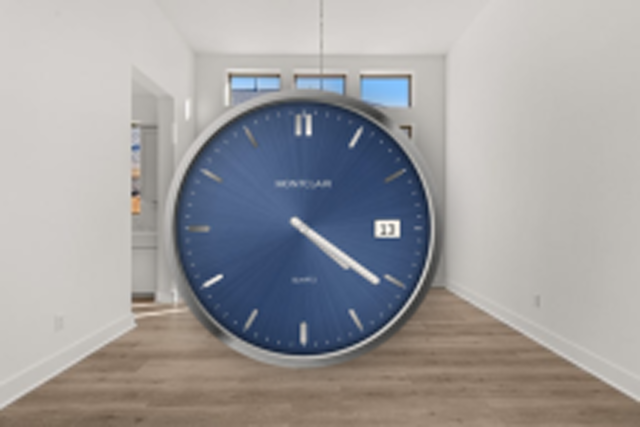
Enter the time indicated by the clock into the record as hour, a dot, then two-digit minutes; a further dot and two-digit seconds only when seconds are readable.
4.21
